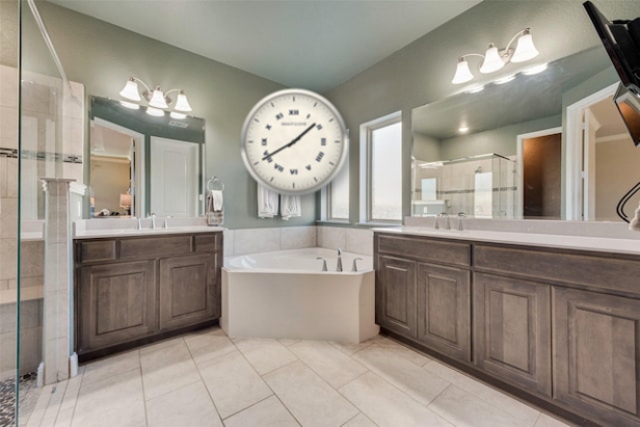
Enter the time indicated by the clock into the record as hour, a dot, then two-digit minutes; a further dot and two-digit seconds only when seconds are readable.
1.40
